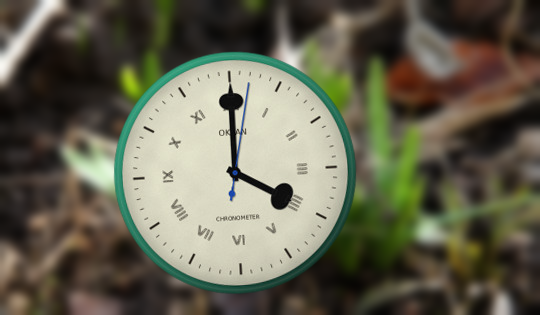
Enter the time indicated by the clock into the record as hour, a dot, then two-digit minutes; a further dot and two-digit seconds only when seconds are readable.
4.00.02
